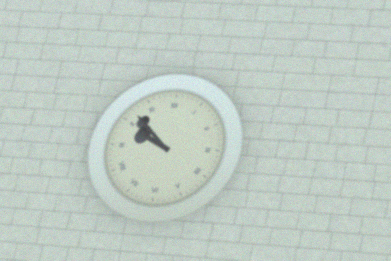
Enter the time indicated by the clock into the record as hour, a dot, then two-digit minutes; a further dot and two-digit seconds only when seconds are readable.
9.52
